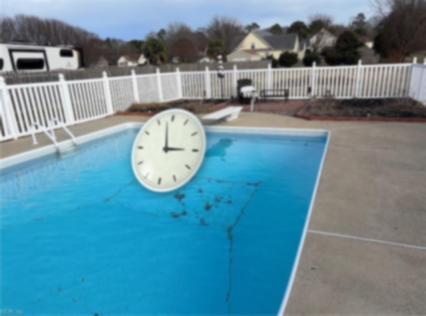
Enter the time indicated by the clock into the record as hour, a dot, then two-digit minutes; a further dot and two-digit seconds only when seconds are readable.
2.58
